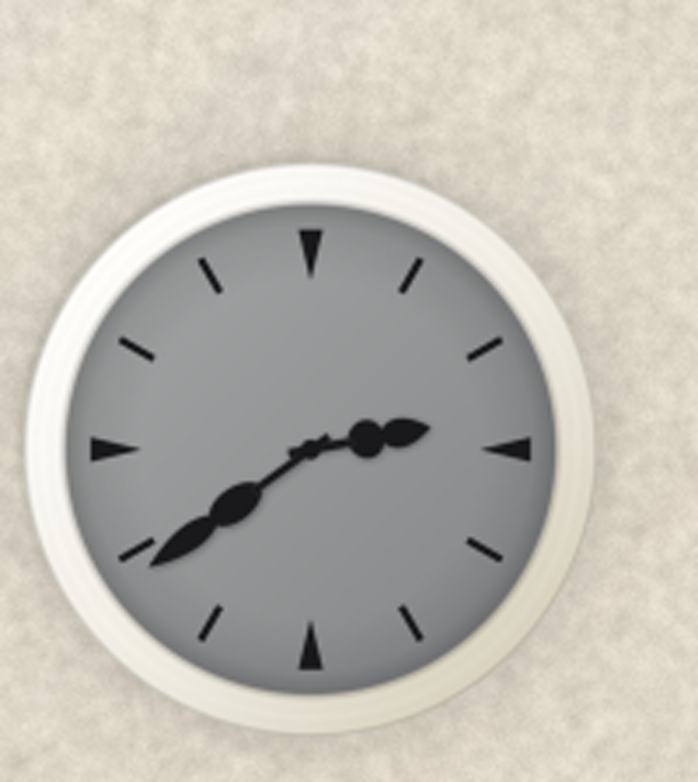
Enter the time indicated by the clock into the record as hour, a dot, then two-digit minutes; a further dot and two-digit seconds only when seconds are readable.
2.39
